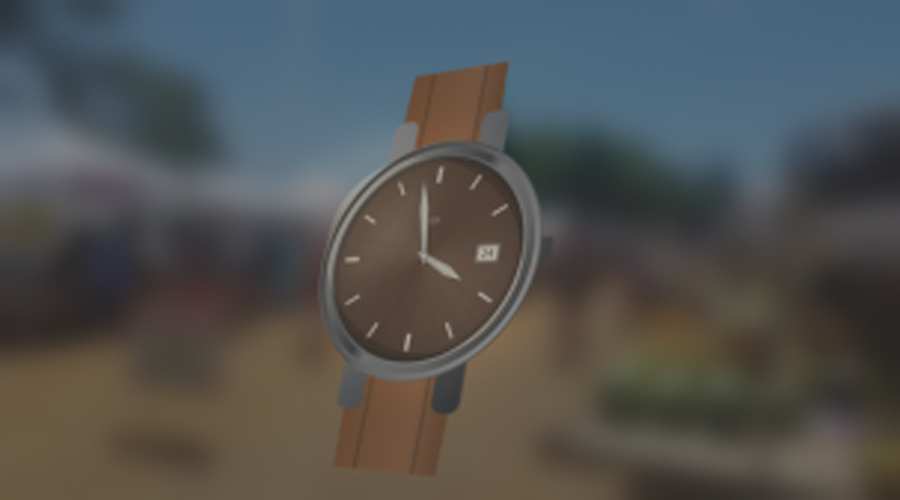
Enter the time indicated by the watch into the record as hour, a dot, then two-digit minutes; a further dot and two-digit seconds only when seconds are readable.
3.58
